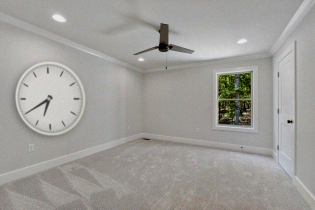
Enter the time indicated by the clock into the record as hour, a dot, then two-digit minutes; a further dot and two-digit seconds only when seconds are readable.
6.40
